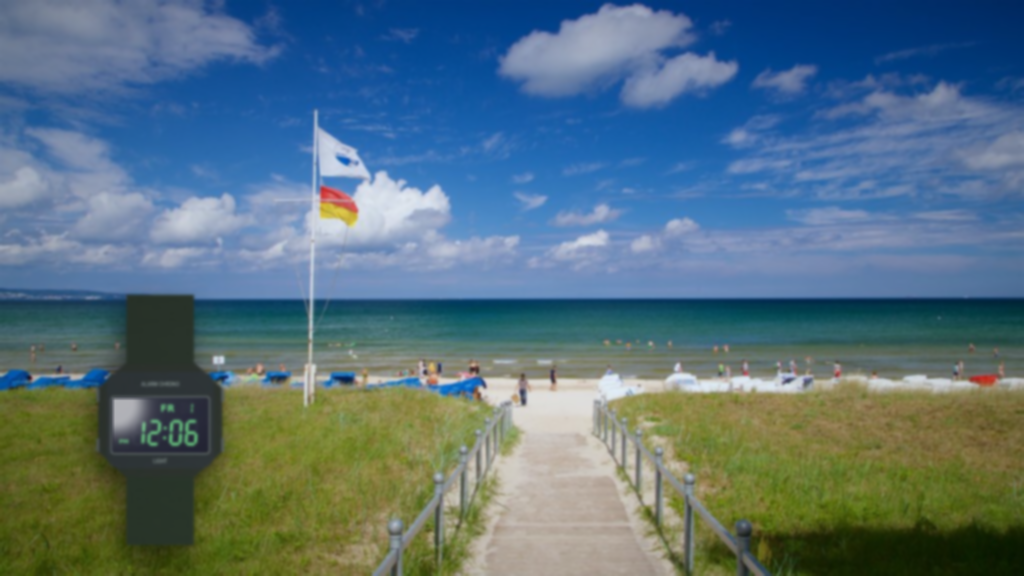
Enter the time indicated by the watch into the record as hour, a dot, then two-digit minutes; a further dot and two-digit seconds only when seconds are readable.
12.06
